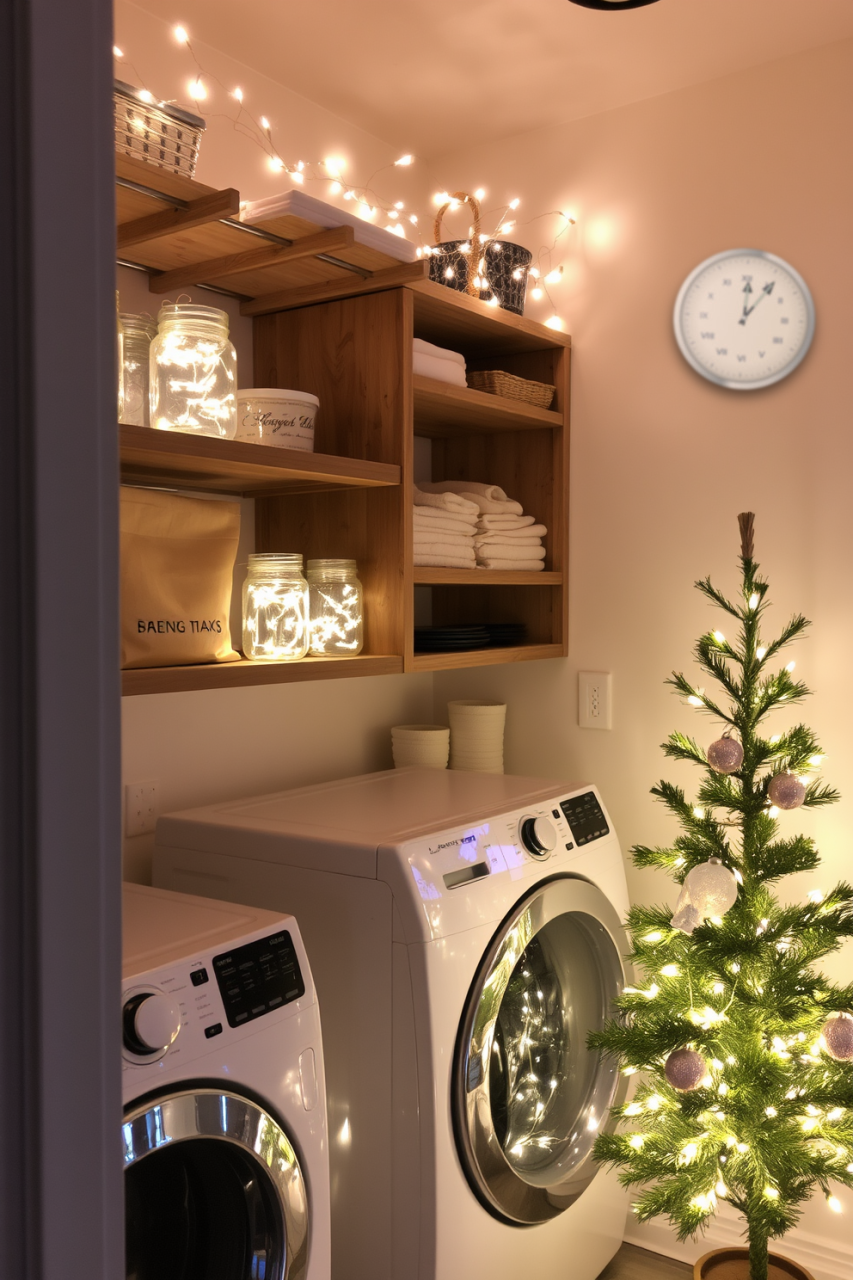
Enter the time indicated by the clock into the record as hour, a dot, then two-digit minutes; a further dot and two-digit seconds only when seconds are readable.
12.06
